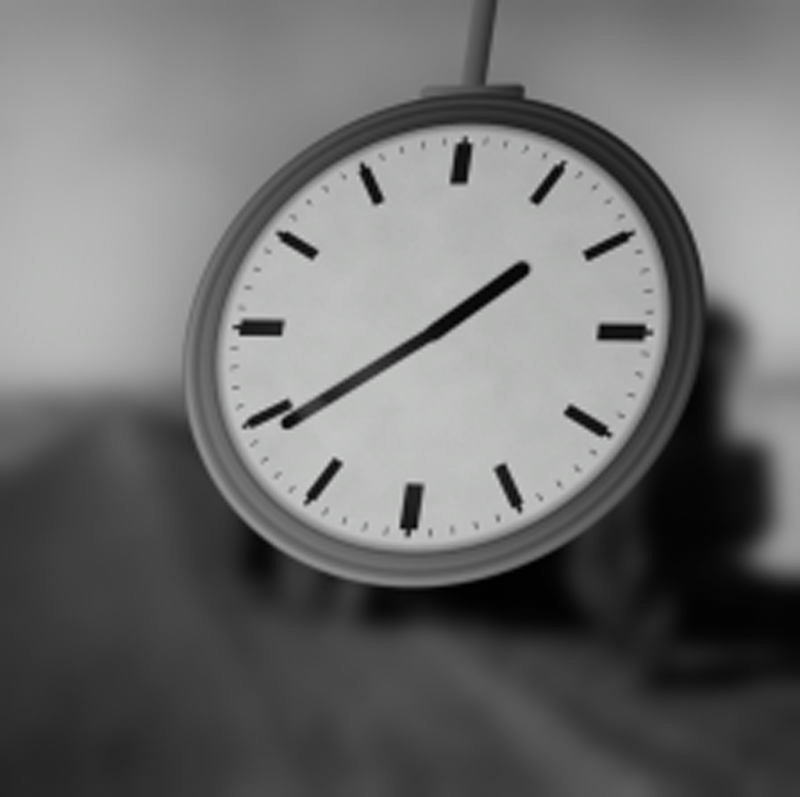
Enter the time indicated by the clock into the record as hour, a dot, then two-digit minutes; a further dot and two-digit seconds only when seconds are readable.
1.39
